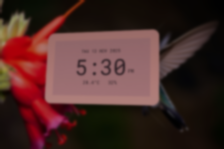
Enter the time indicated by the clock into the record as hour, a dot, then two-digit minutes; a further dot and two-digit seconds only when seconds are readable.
5.30
